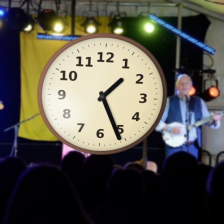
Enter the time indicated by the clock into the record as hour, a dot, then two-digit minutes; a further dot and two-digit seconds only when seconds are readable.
1.26
